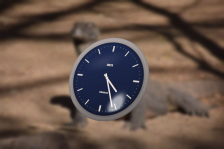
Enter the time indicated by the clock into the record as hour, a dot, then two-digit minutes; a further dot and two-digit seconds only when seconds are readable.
4.26
